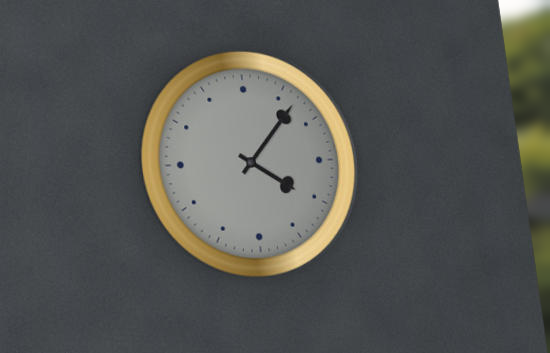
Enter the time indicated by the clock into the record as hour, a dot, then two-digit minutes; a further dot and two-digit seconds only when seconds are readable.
4.07
